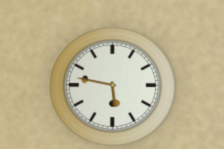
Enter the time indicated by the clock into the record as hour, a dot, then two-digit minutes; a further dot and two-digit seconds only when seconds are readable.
5.47
